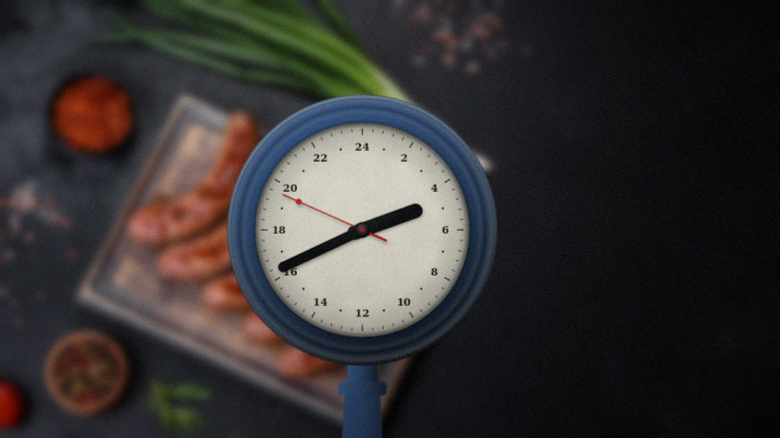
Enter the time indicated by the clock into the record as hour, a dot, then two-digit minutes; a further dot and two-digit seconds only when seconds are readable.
4.40.49
